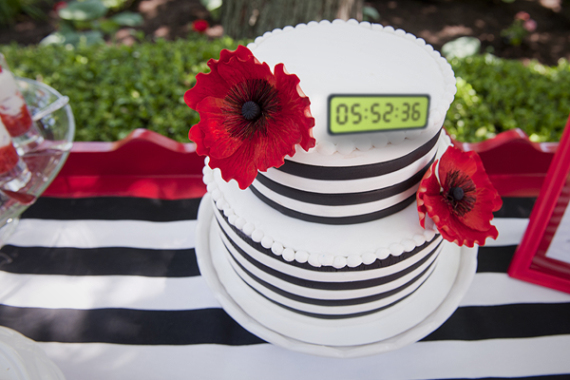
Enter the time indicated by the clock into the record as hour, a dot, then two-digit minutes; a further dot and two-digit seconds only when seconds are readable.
5.52.36
